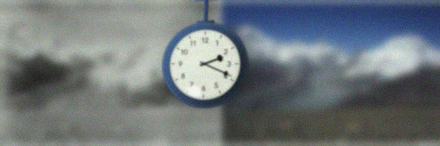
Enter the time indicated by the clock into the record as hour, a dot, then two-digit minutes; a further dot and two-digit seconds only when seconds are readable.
2.19
